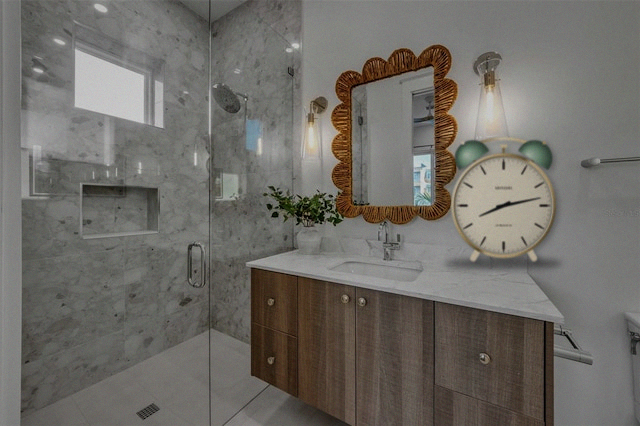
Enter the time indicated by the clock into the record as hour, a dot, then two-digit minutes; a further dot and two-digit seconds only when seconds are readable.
8.13
